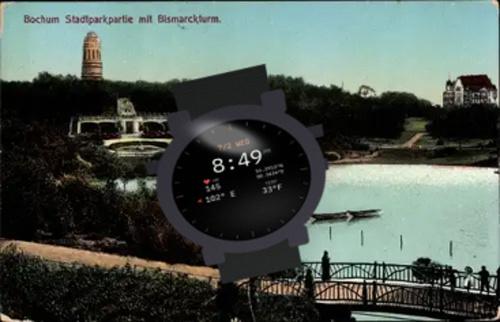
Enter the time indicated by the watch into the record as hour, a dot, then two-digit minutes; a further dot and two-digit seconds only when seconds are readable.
8.49
